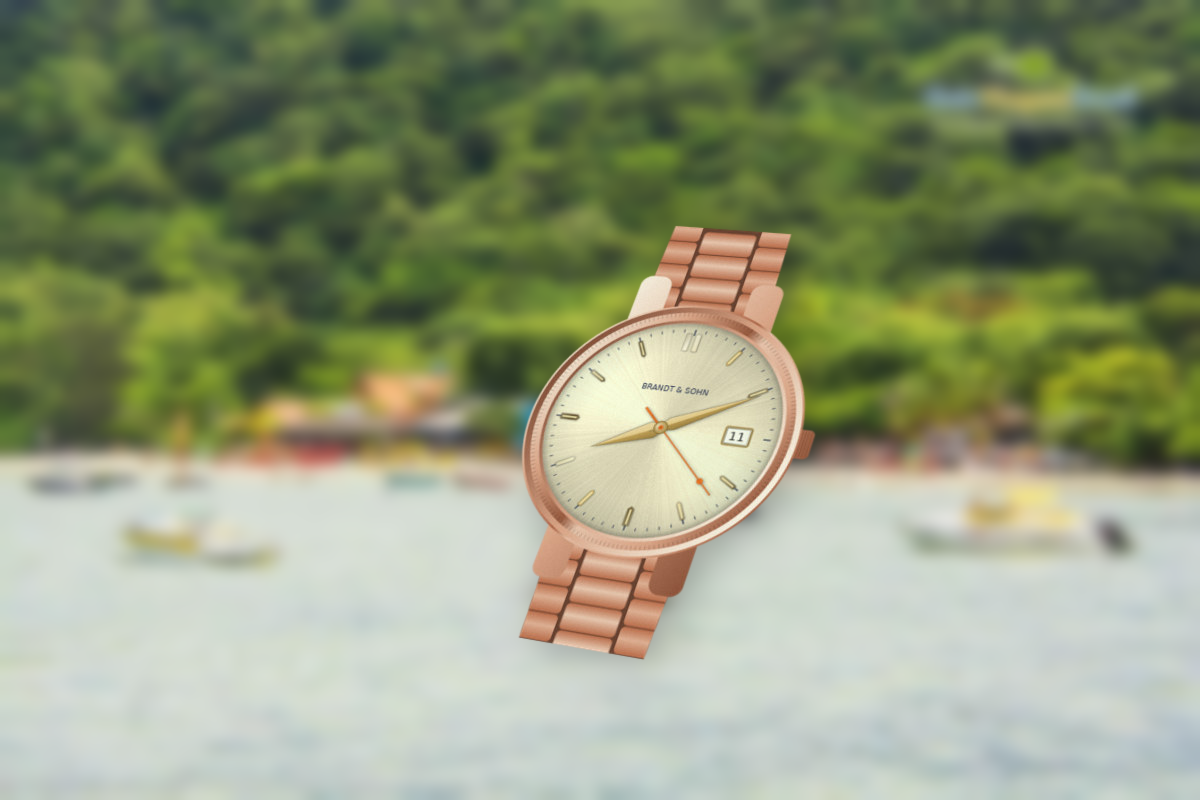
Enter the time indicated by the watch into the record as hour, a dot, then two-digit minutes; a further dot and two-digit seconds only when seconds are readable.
8.10.22
